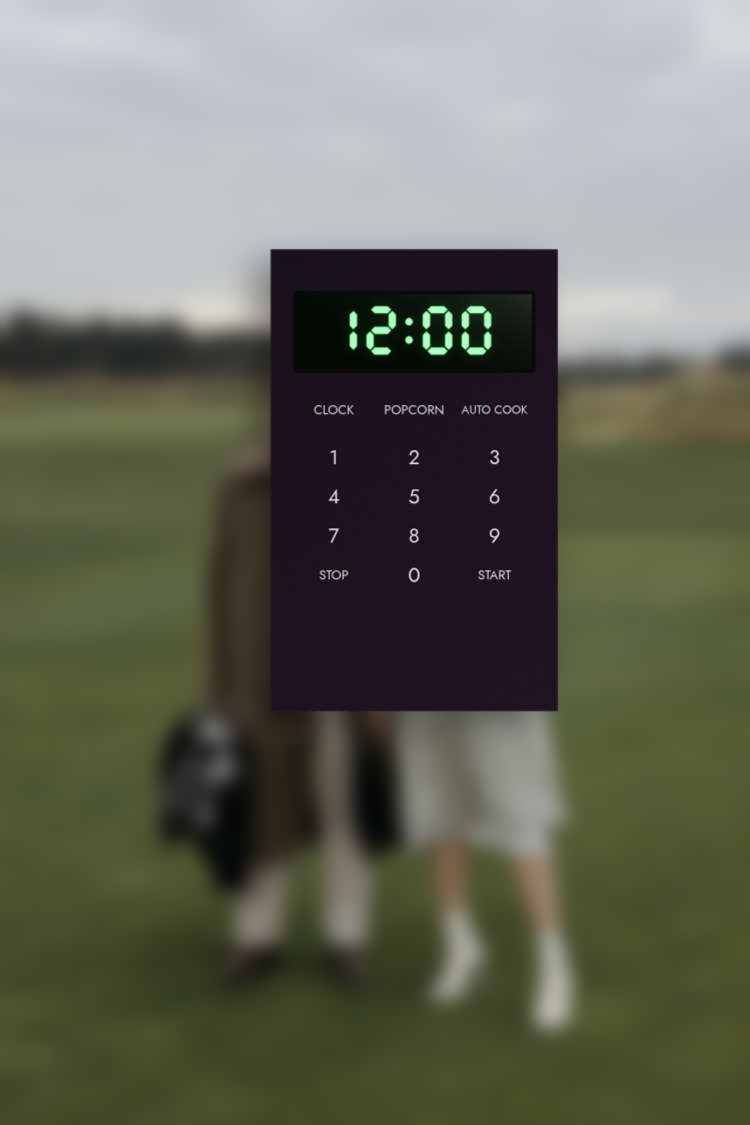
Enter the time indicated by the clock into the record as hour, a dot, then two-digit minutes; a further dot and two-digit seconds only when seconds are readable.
12.00
